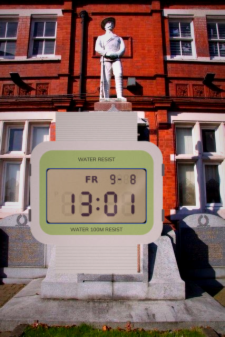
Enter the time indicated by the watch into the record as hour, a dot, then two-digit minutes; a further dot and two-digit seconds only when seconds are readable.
13.01
